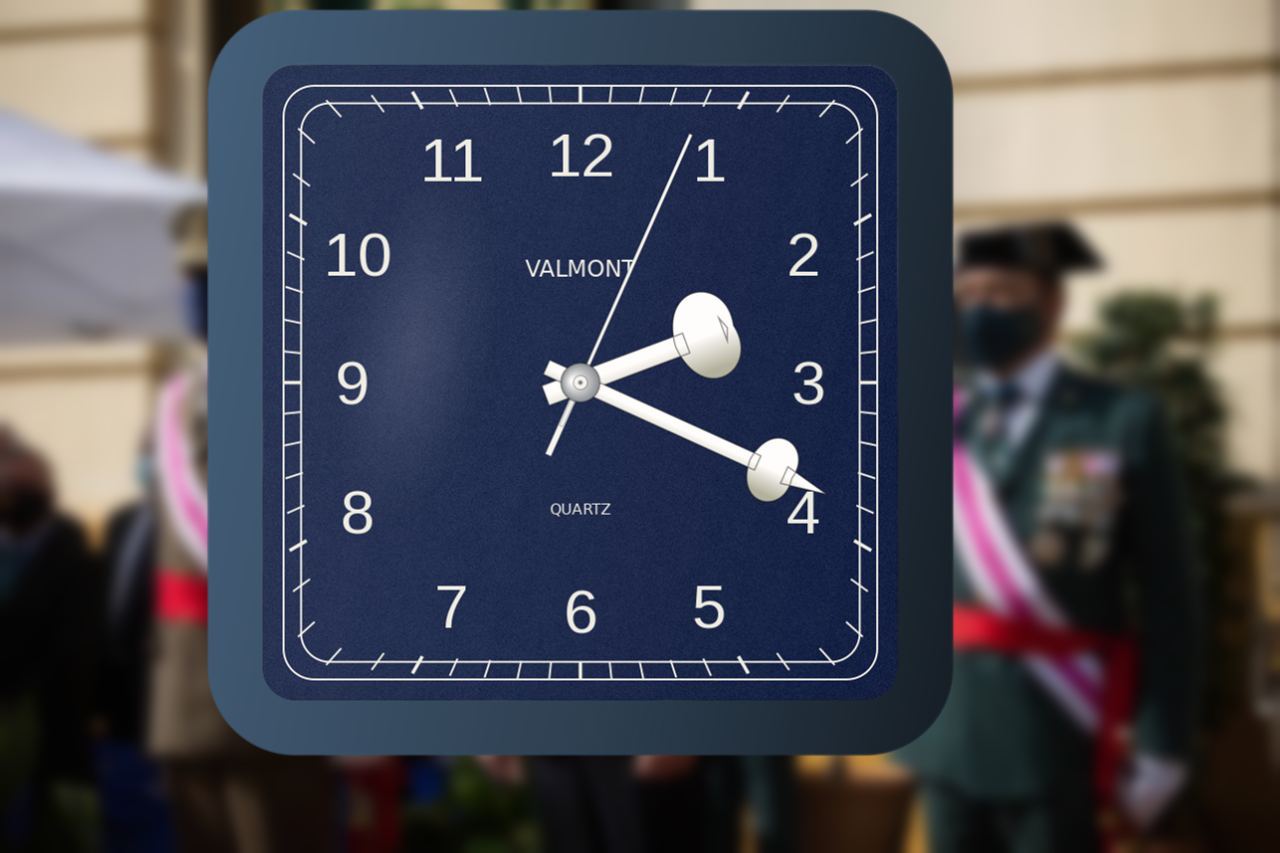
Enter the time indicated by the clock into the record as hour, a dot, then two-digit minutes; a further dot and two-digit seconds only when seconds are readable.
2.19.04
